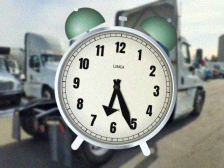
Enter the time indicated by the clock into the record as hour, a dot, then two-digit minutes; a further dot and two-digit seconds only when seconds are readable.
6.26
